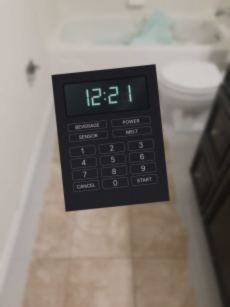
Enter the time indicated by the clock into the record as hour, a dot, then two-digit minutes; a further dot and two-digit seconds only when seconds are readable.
12.21
